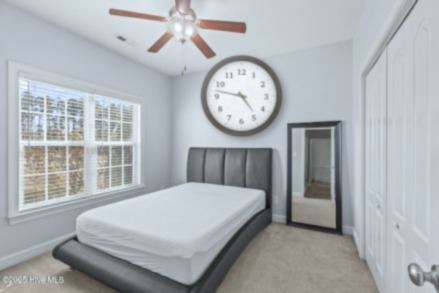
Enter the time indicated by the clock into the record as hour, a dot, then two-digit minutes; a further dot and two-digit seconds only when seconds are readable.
4.47
